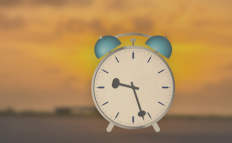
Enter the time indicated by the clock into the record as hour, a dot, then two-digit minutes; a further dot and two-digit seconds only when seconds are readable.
9.27
